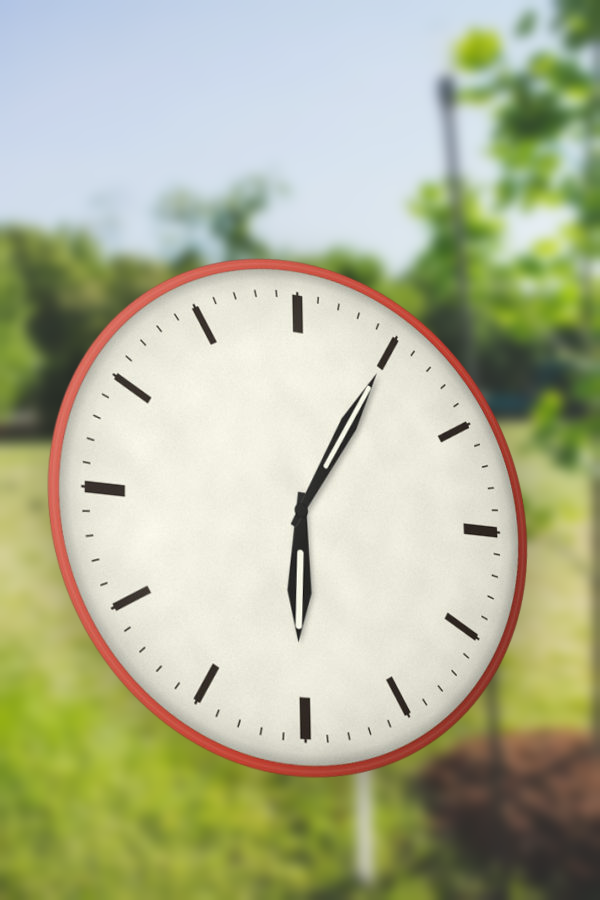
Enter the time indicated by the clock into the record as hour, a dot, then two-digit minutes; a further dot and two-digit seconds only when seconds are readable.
6.05
